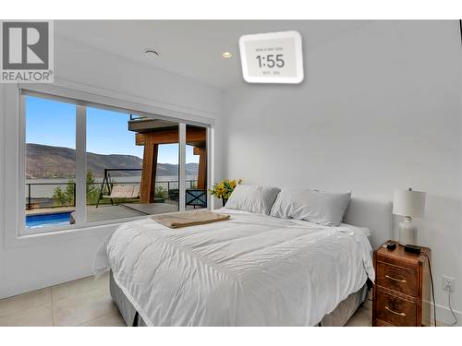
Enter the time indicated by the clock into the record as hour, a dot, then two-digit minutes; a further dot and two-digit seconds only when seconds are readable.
1.55
